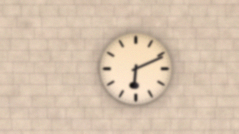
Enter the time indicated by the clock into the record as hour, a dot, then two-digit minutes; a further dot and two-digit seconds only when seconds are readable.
6.11
